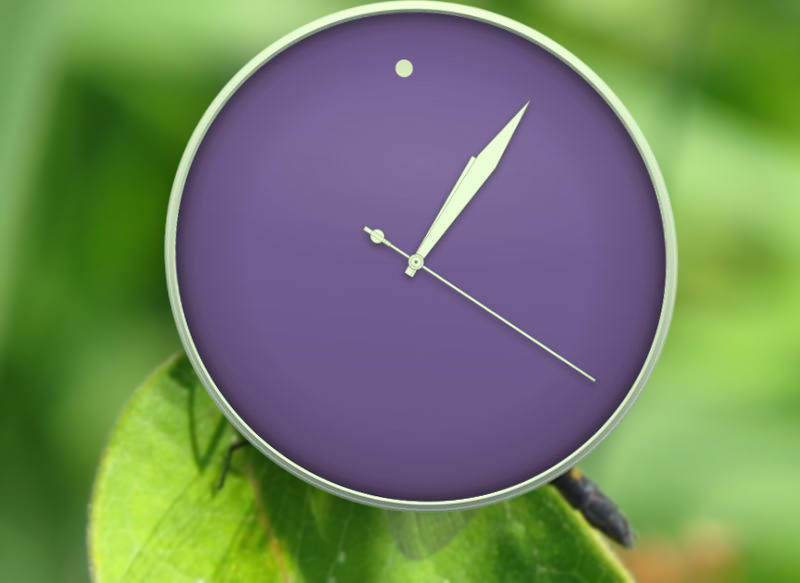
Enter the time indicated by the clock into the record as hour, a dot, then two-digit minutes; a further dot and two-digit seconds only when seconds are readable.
1.06.21
